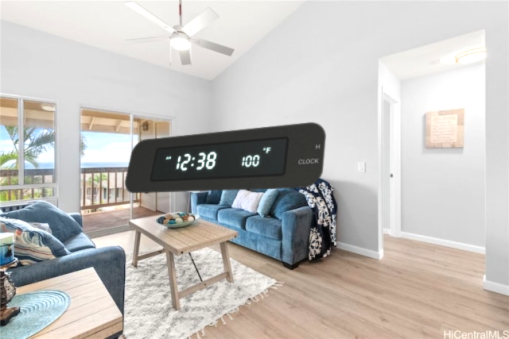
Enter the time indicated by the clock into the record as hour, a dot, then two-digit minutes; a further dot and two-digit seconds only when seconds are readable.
12.38
